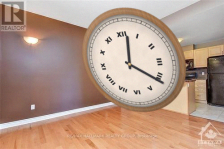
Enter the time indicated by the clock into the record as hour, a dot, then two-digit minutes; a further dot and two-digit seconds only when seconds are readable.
12.21
